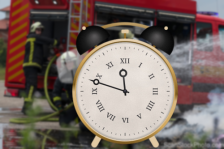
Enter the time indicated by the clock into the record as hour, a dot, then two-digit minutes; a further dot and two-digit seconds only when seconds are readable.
11.48
